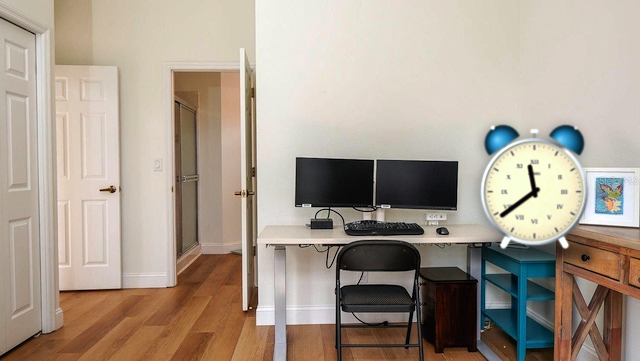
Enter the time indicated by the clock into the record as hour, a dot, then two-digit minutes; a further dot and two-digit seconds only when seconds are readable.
11.39
